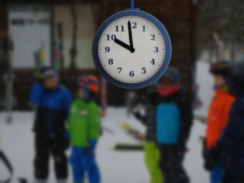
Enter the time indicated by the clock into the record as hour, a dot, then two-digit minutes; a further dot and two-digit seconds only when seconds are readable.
9.59
